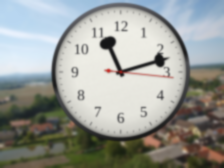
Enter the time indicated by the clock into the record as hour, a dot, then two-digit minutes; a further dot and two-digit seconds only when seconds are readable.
11.12.16
